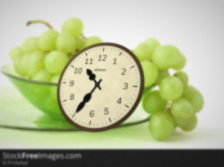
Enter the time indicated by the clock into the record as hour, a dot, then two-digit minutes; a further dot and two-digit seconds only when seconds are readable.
10.35
